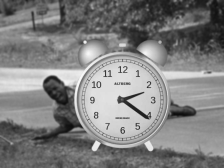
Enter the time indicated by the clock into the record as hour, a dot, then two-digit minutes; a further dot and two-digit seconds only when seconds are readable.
2.21
